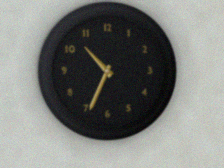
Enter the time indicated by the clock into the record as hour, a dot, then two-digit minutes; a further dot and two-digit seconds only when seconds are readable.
10.34
